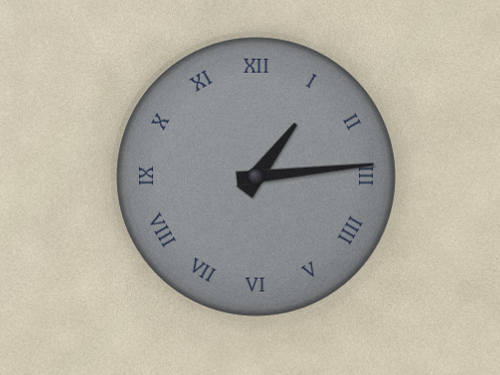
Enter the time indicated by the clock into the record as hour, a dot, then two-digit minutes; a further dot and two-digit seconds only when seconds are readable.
1.14
